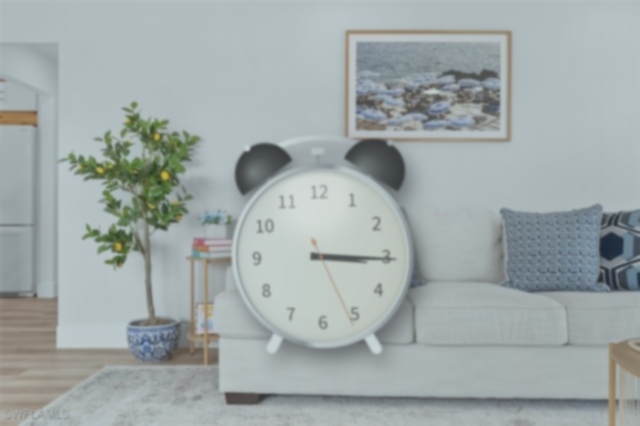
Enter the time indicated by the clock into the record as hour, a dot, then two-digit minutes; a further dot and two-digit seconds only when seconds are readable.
3.15.26
